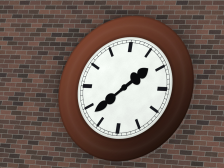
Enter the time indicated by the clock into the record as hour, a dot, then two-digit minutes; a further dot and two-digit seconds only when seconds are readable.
1.38
